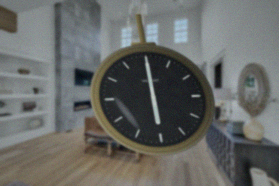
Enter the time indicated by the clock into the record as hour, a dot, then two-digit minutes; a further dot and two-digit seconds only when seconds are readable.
6.00
